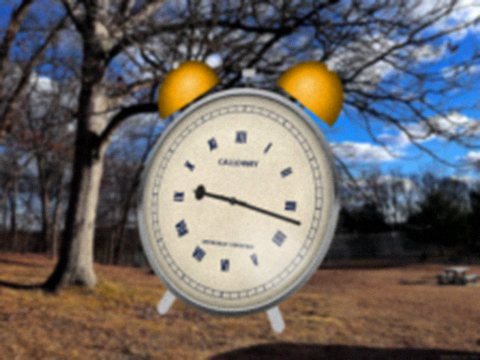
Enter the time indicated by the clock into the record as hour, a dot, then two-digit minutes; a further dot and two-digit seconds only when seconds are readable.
9.17
